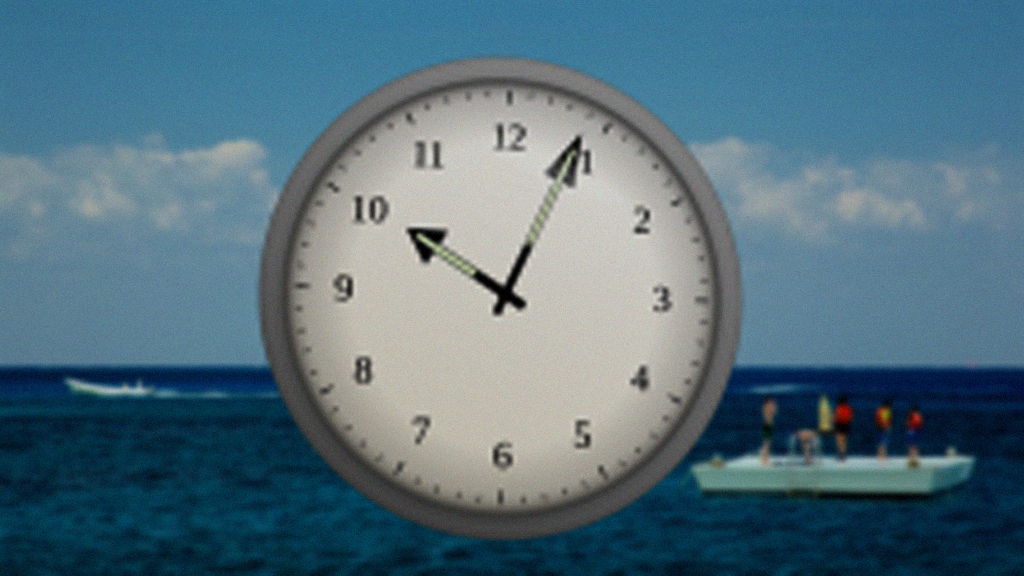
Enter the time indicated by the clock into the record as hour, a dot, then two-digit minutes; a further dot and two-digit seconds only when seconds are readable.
10.04
